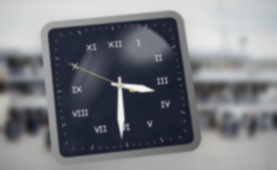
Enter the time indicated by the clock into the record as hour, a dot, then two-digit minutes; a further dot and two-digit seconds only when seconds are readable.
3.30.50
